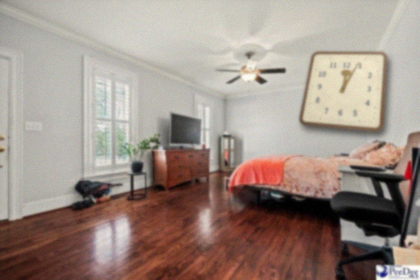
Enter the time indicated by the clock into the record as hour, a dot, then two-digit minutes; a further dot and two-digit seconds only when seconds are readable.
12.04
